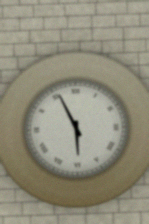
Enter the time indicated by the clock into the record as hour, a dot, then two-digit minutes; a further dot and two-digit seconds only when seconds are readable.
5.56
